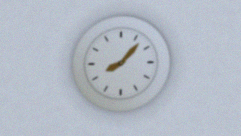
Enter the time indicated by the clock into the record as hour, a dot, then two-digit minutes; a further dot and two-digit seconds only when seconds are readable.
8.07
